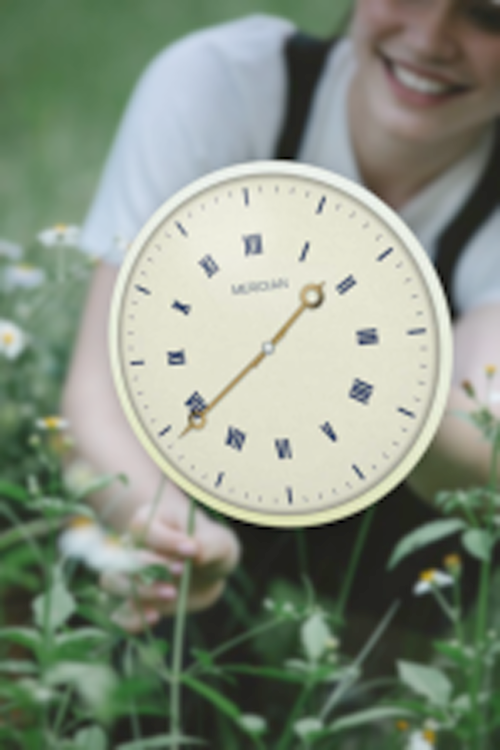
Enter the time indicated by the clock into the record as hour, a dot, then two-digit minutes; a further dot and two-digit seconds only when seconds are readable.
1.39
